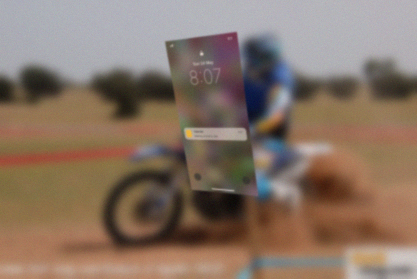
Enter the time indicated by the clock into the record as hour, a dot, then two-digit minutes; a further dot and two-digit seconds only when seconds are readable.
8.07
